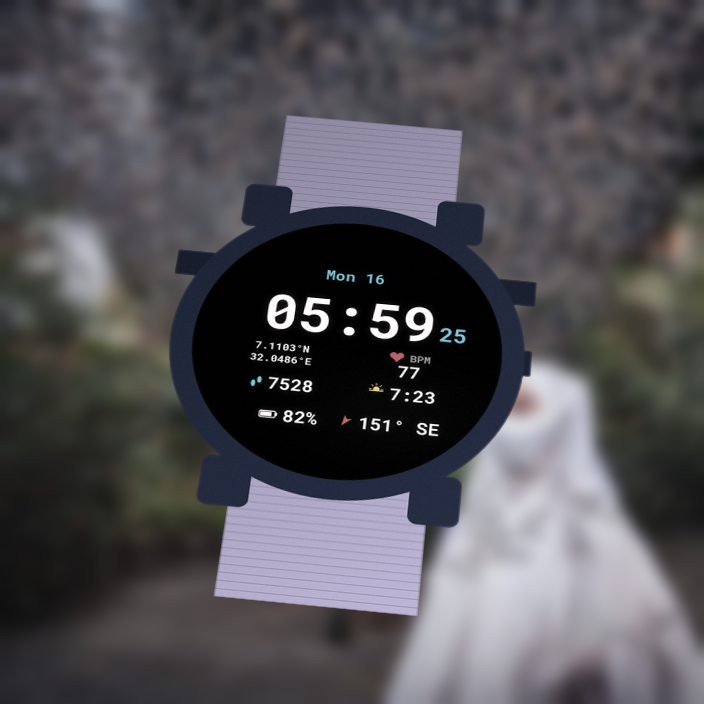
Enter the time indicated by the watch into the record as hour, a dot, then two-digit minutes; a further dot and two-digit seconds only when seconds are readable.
5.59.25
